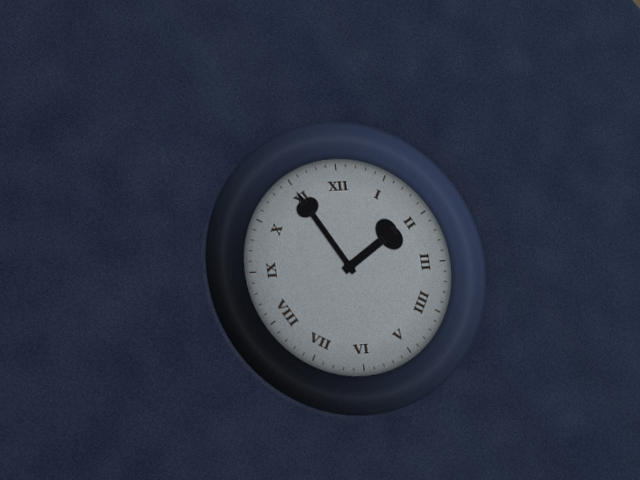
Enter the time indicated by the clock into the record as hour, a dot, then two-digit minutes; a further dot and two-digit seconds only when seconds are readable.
1.55
